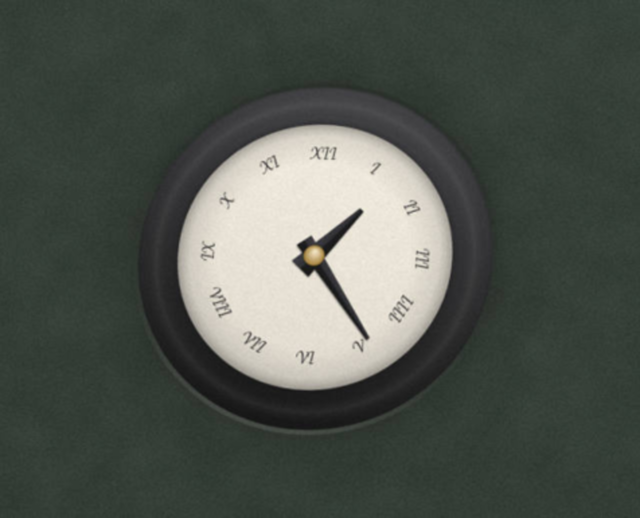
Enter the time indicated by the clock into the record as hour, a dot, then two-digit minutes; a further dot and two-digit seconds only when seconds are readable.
1.24
